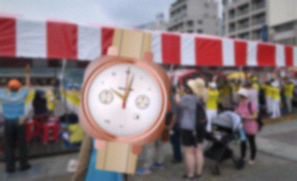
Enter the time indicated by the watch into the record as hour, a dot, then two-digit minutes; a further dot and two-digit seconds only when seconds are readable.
10.02
